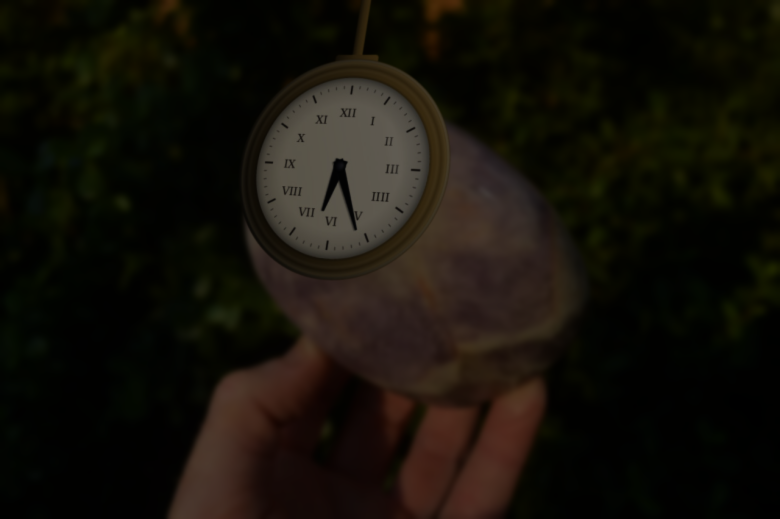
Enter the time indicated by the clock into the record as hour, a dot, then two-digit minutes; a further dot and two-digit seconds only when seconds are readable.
6.26
